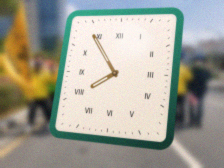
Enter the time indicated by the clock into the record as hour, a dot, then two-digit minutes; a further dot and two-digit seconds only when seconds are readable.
7.54
